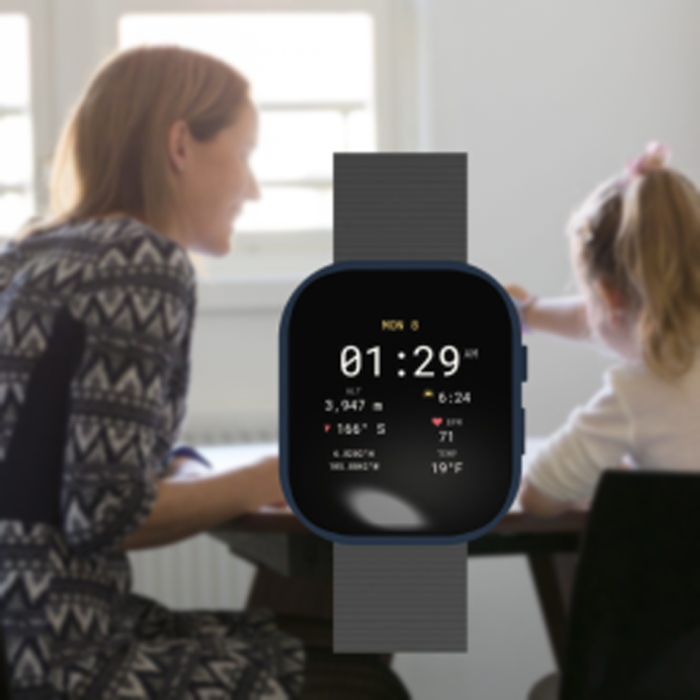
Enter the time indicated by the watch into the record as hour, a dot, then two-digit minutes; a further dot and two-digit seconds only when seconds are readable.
1.29
